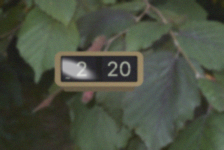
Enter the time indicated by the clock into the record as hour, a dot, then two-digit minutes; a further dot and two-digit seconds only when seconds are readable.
2.20
